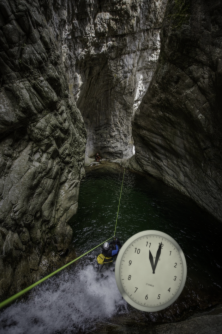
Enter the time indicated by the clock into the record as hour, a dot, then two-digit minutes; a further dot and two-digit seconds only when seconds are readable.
11.00
